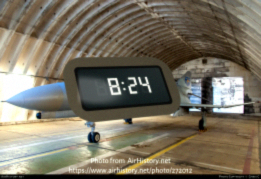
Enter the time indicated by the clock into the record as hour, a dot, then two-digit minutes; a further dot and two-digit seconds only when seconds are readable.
8.24
